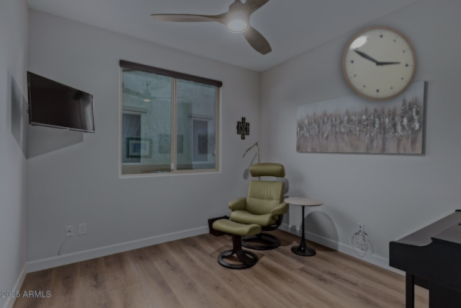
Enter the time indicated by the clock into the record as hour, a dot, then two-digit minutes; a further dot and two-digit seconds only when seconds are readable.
2.49
